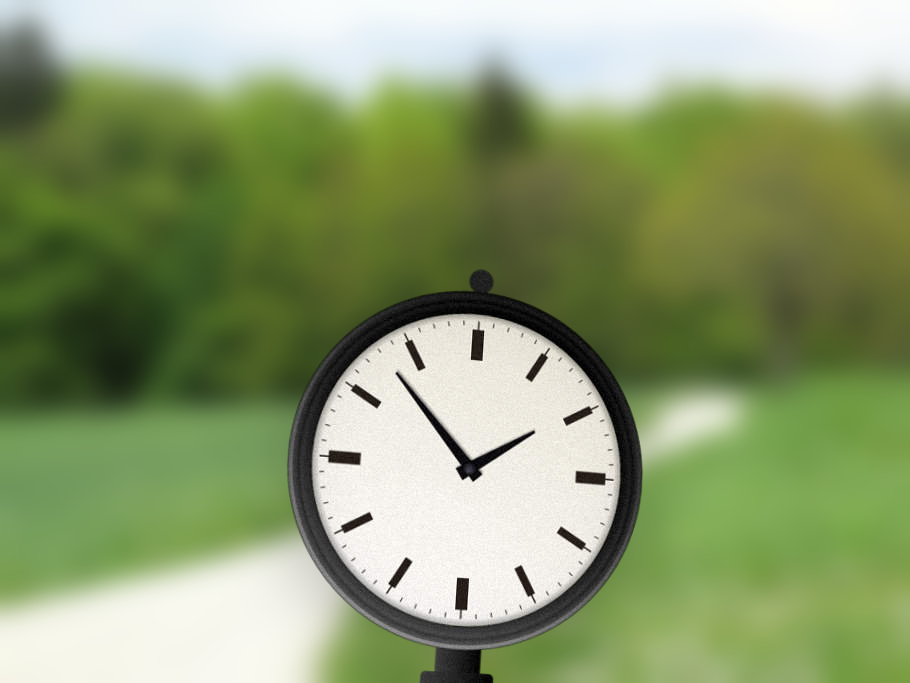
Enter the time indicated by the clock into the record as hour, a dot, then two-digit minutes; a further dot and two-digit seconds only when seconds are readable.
1.53
